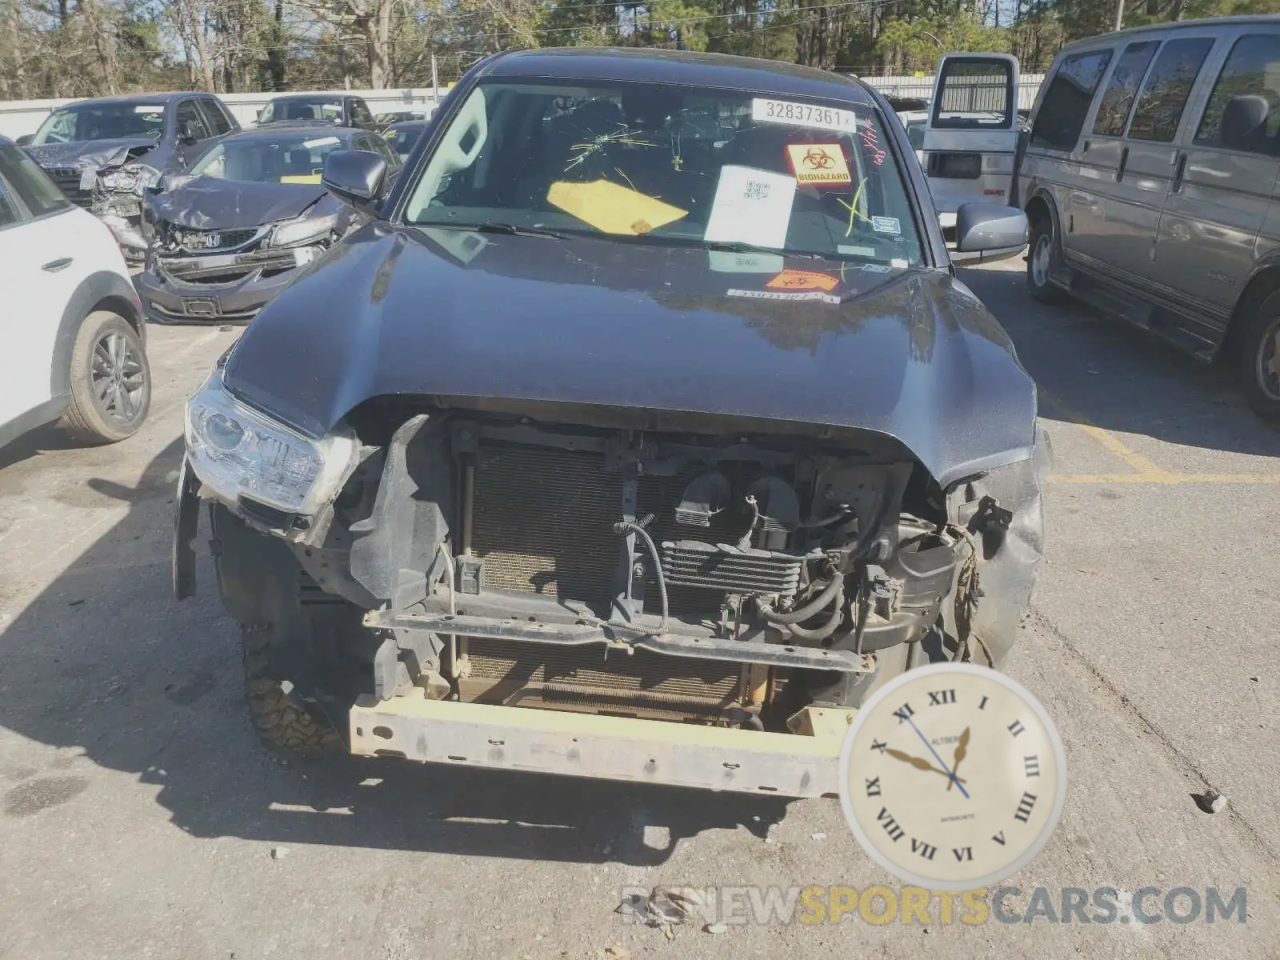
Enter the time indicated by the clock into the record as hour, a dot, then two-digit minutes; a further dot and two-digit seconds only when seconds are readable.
12.49.55
